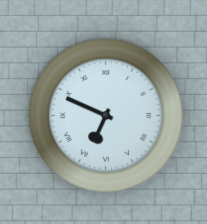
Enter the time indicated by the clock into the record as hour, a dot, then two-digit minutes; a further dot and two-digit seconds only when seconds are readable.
6.49
